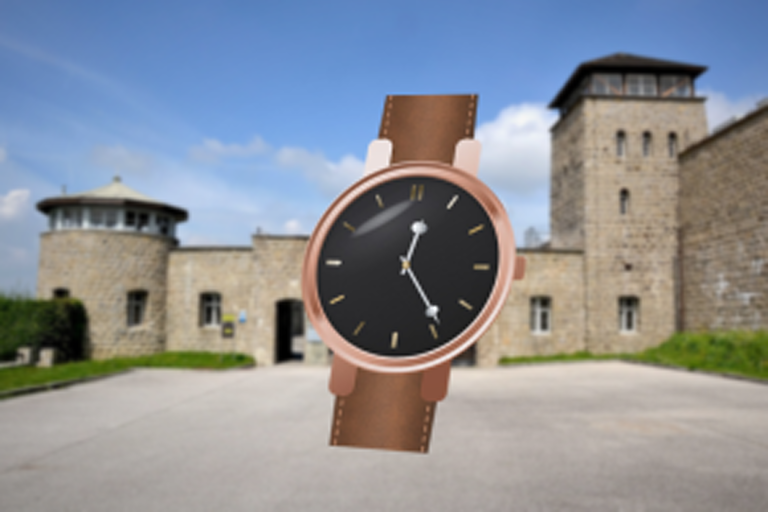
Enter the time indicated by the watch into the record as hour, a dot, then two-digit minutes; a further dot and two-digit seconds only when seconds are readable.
12.24
